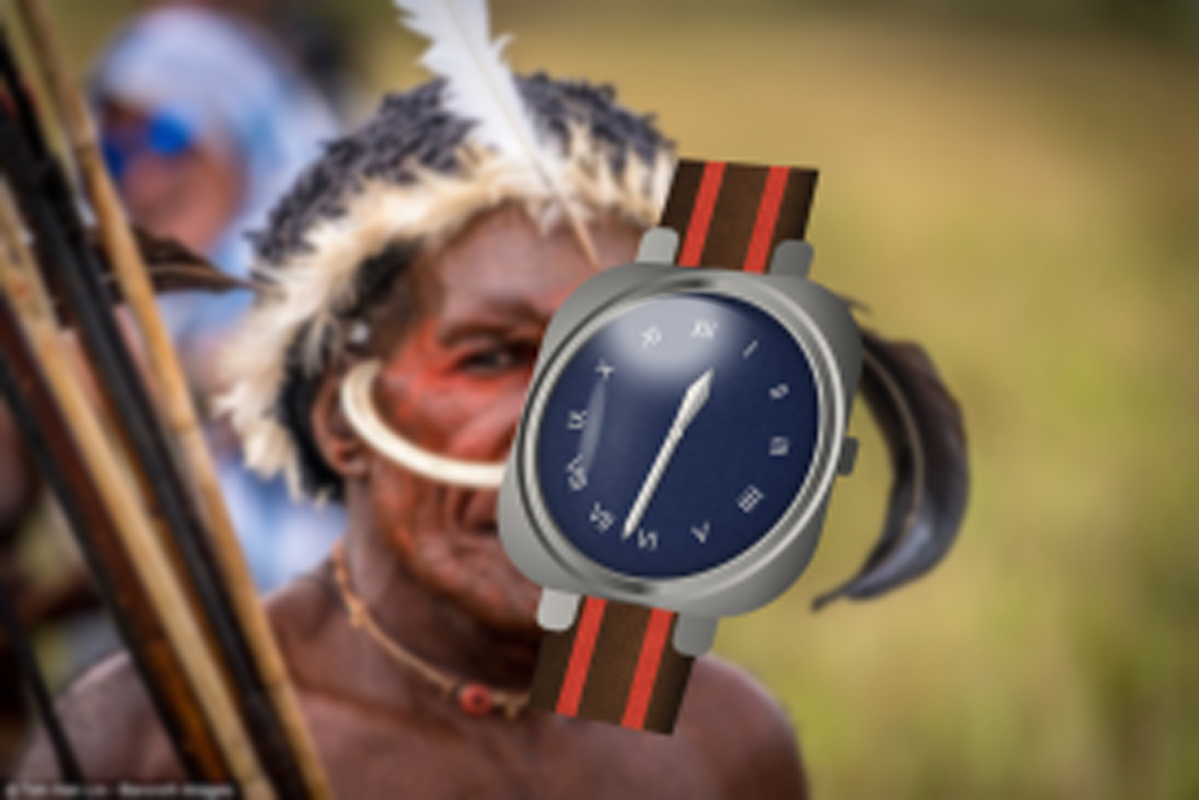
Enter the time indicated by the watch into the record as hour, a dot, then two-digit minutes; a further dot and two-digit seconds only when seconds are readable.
12.32
